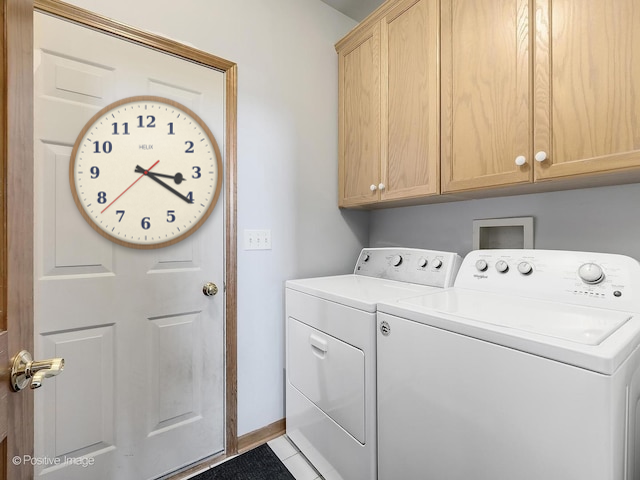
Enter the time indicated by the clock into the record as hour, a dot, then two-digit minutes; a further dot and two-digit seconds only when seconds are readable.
3.20.38
